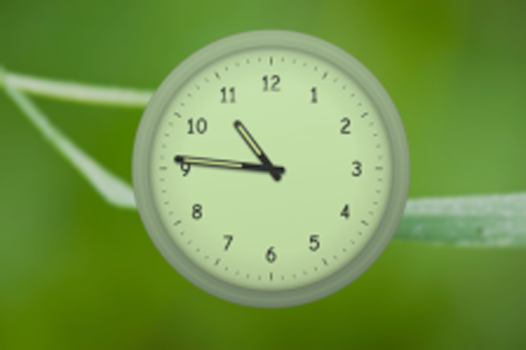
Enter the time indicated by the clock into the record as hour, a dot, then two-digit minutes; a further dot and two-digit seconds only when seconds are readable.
10.46
